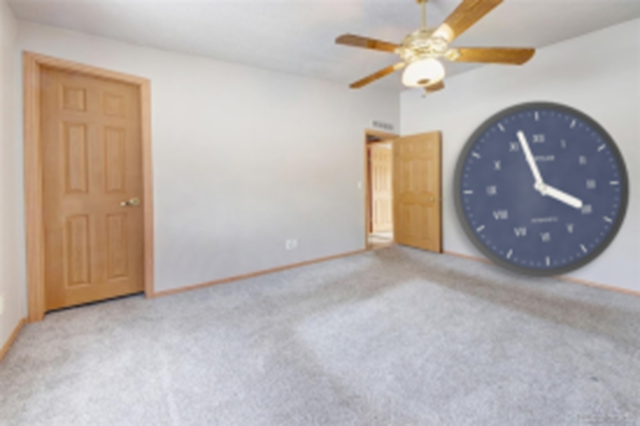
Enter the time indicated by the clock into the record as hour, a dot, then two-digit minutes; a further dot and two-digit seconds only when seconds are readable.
3.57
